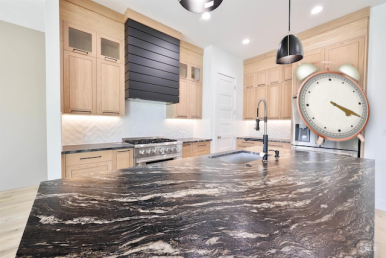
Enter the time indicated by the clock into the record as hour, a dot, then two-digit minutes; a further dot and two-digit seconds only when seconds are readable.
4.20
